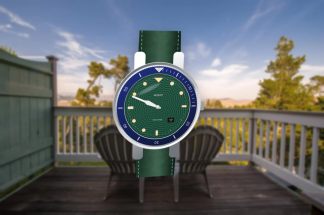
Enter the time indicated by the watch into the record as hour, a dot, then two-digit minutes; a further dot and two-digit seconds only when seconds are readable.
9.49
